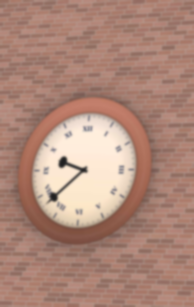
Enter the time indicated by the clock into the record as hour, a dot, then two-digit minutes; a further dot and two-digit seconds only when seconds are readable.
9.38
